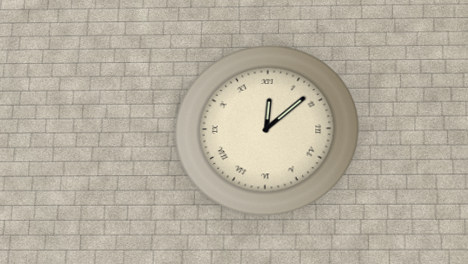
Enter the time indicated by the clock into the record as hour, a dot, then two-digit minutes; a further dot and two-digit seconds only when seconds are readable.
12.08
